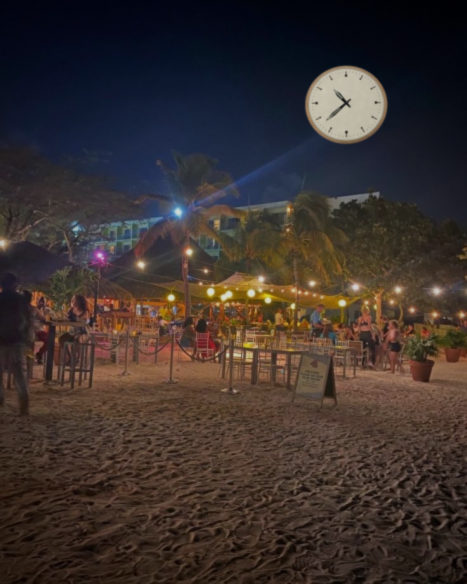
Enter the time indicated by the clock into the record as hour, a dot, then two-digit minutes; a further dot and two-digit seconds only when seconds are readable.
10.38
